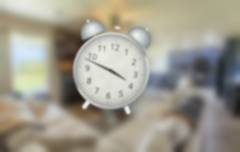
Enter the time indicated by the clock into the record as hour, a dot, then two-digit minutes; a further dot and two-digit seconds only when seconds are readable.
3.48
